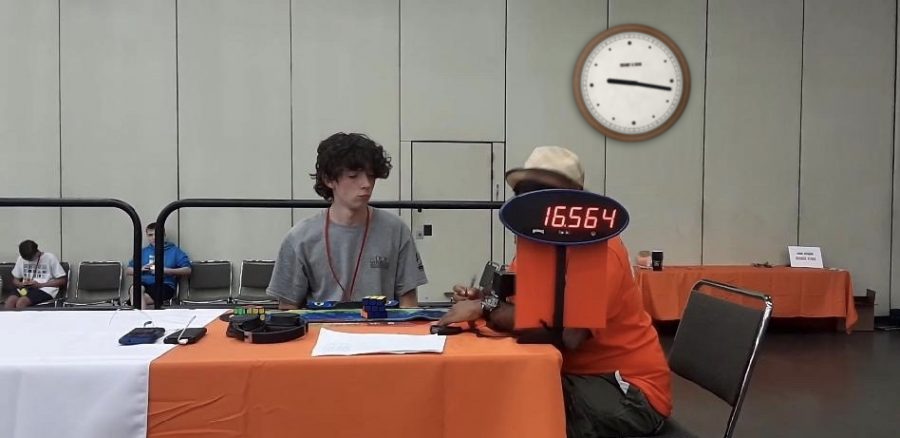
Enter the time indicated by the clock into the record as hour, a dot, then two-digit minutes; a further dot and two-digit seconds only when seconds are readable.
9.17
